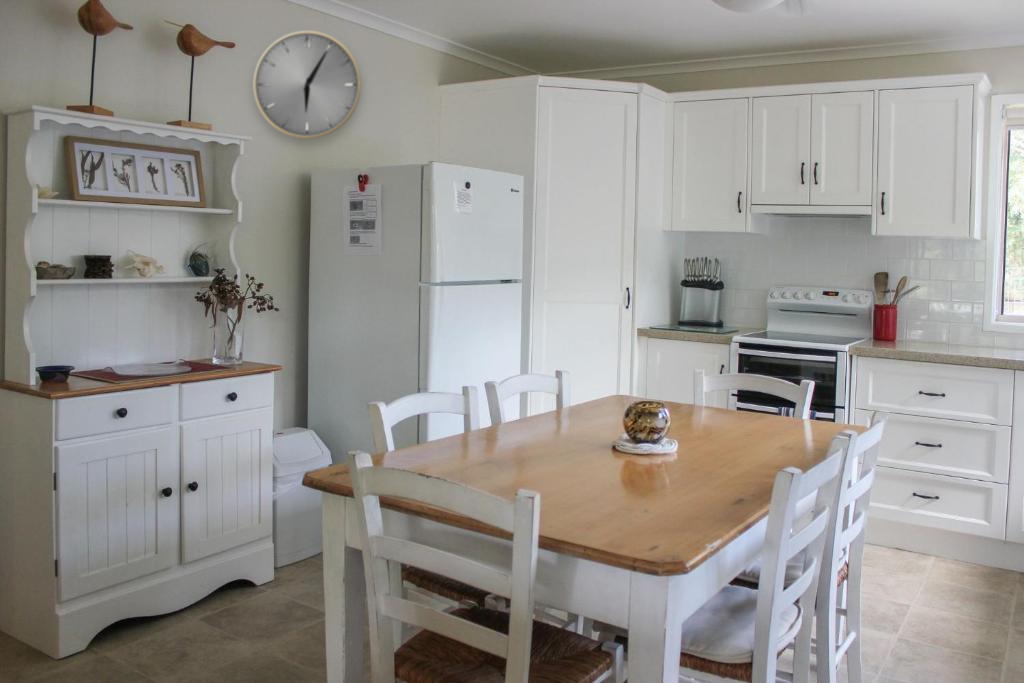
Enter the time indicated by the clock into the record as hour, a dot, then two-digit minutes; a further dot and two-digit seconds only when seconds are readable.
6.05
